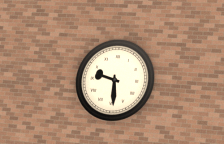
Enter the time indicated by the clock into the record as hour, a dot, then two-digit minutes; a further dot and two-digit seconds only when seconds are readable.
9.29
